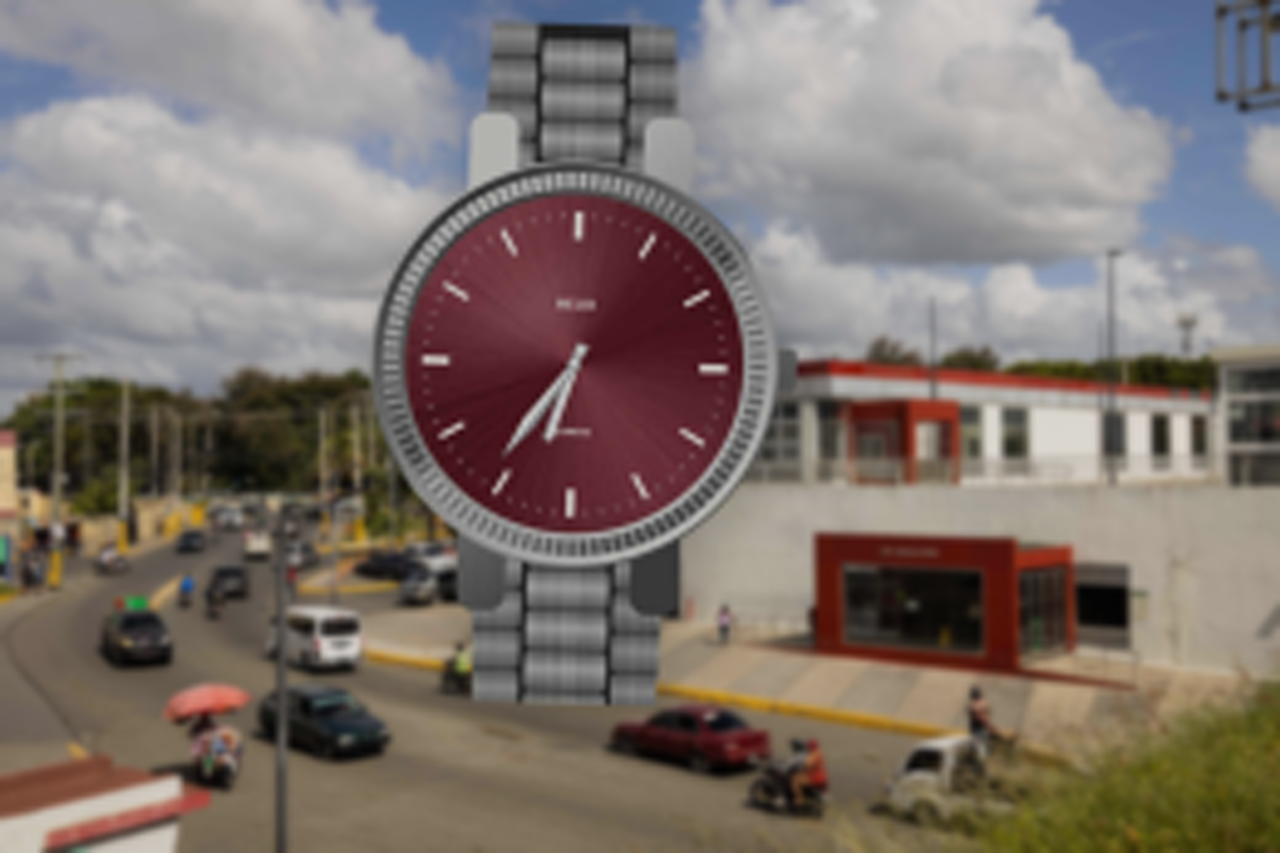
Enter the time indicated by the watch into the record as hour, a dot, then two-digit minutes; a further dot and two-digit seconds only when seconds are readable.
6.36
